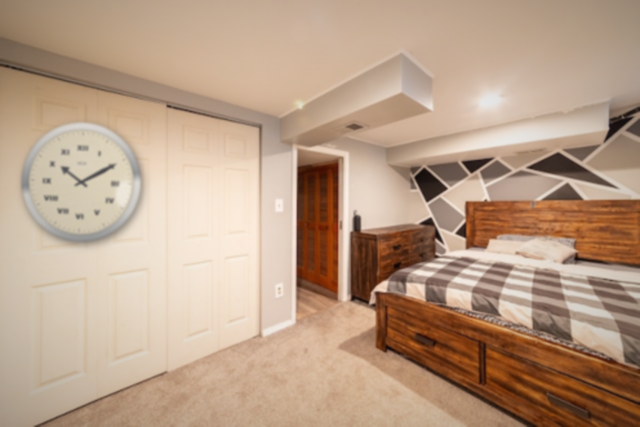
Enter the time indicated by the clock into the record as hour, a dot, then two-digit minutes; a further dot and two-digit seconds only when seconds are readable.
10.10
